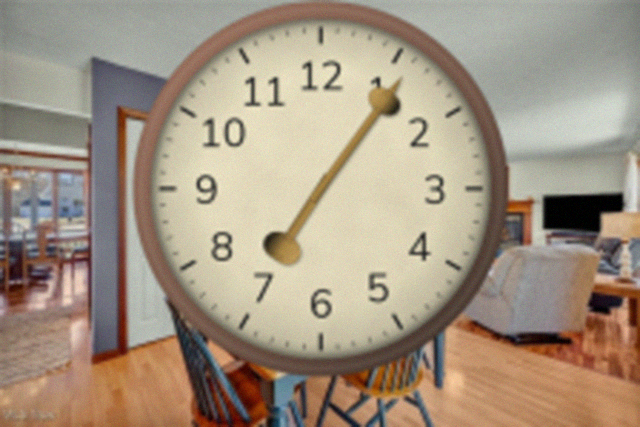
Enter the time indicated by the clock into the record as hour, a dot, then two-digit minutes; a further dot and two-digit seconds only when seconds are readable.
7.06
